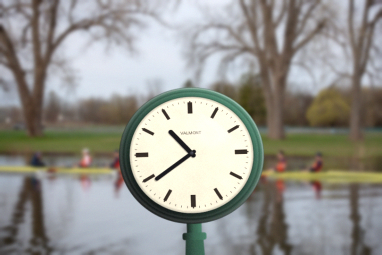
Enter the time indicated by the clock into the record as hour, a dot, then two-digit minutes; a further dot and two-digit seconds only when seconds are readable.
10.39
